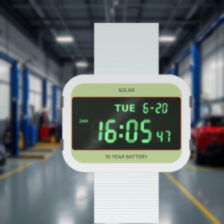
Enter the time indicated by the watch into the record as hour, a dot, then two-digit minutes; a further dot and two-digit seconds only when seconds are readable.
16.05.47
